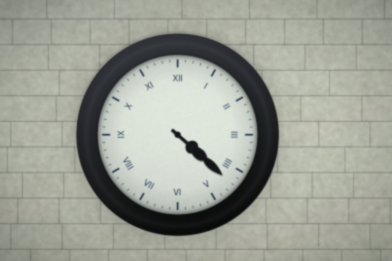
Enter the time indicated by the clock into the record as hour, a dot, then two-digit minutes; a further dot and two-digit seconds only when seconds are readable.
4.22
